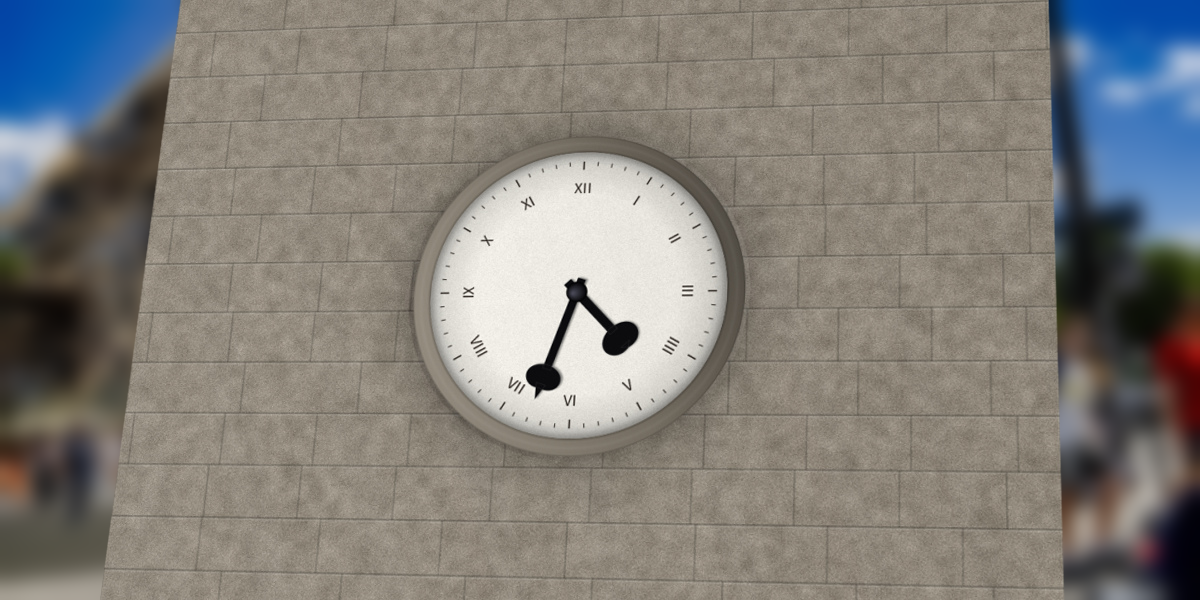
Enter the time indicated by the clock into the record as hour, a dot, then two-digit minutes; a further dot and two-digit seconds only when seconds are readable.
4.33
